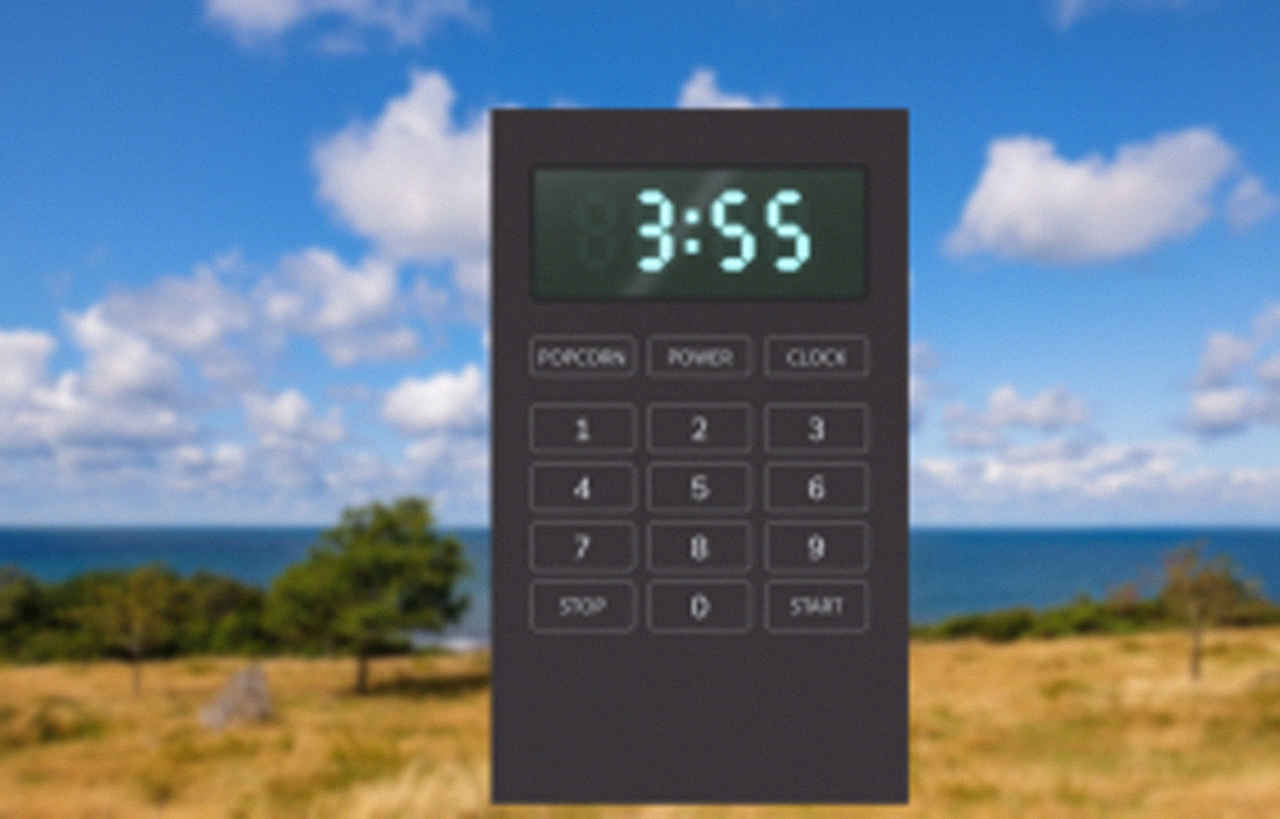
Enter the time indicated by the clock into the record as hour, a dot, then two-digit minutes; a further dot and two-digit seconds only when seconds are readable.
3.55
